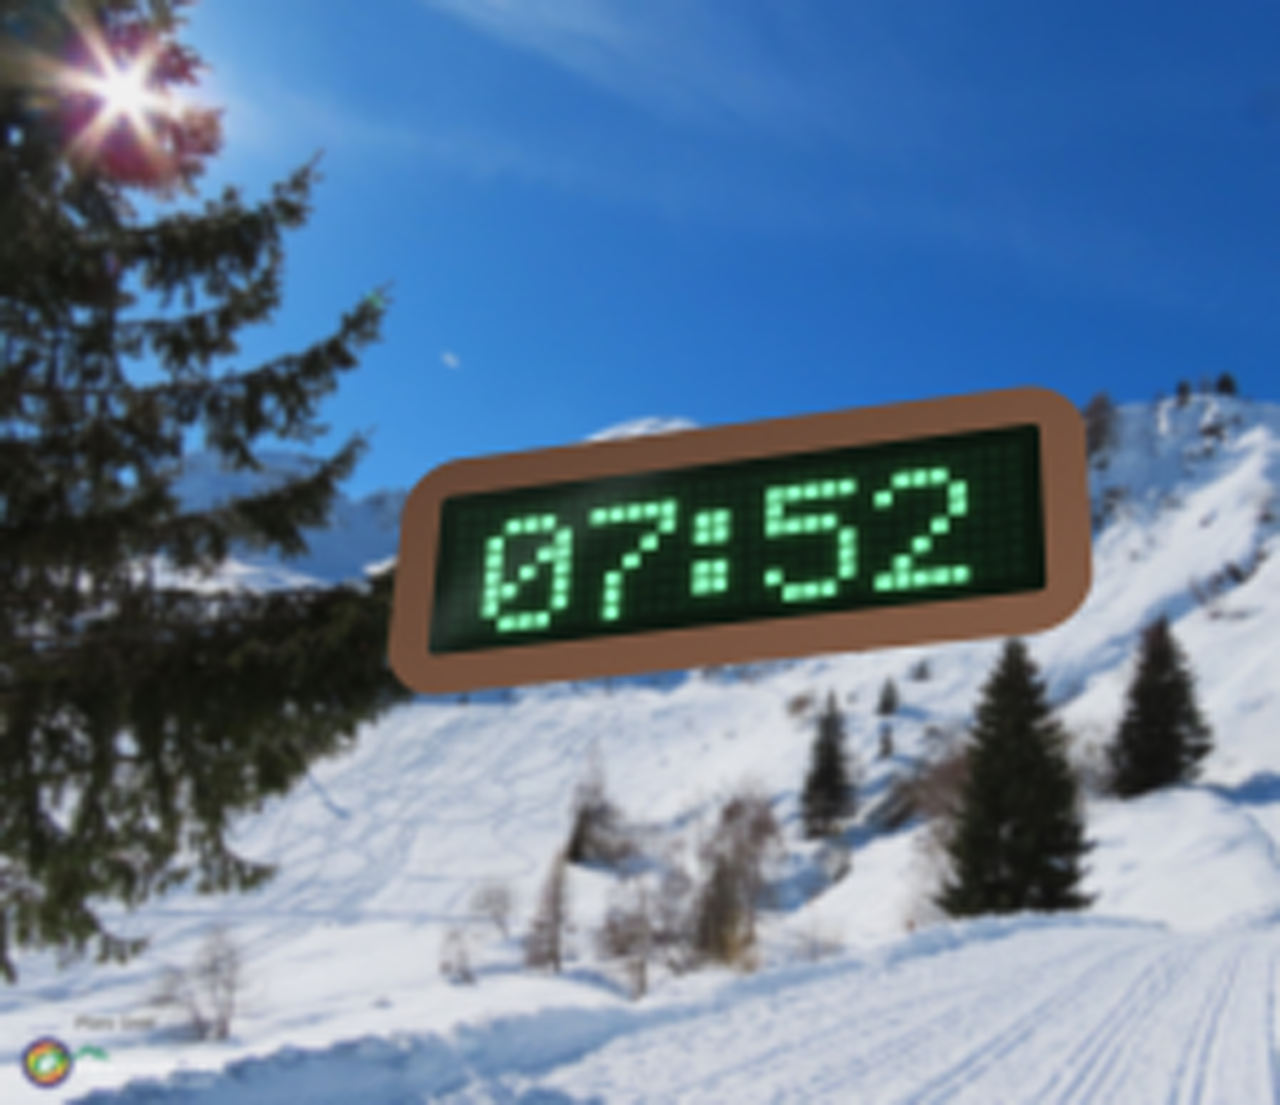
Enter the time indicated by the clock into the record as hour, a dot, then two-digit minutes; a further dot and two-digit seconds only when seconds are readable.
7.52
